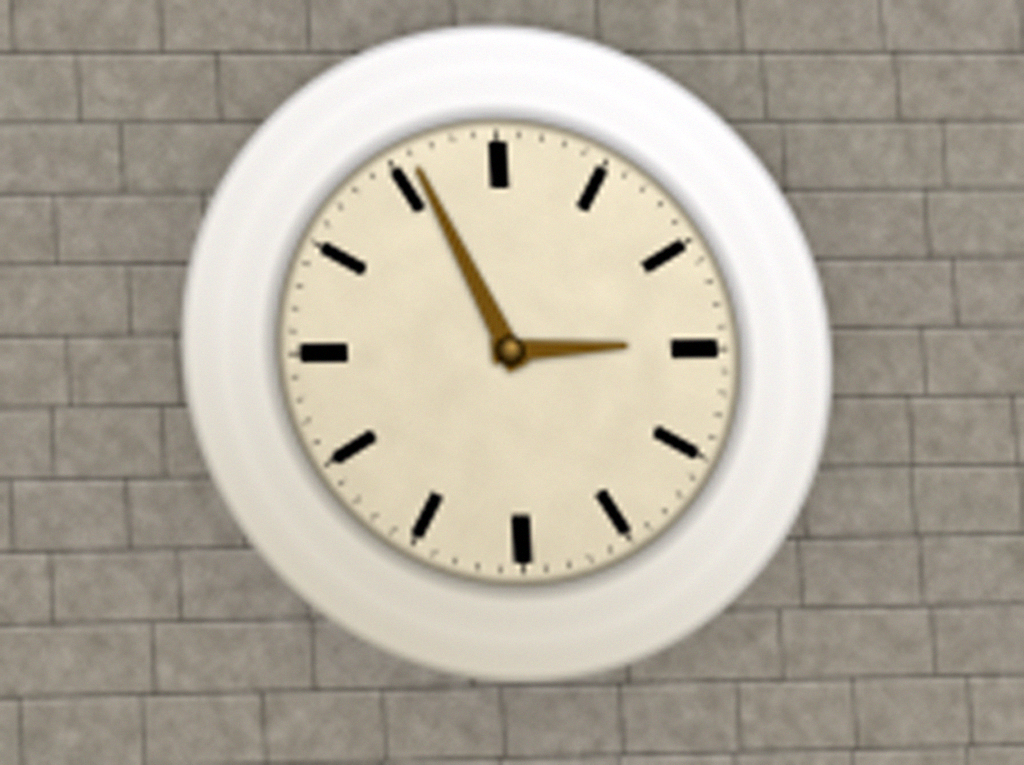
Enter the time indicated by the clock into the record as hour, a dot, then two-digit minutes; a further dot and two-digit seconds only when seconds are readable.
2.56
